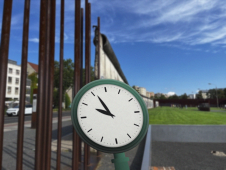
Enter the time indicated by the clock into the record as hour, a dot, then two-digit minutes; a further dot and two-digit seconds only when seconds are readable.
9.56
